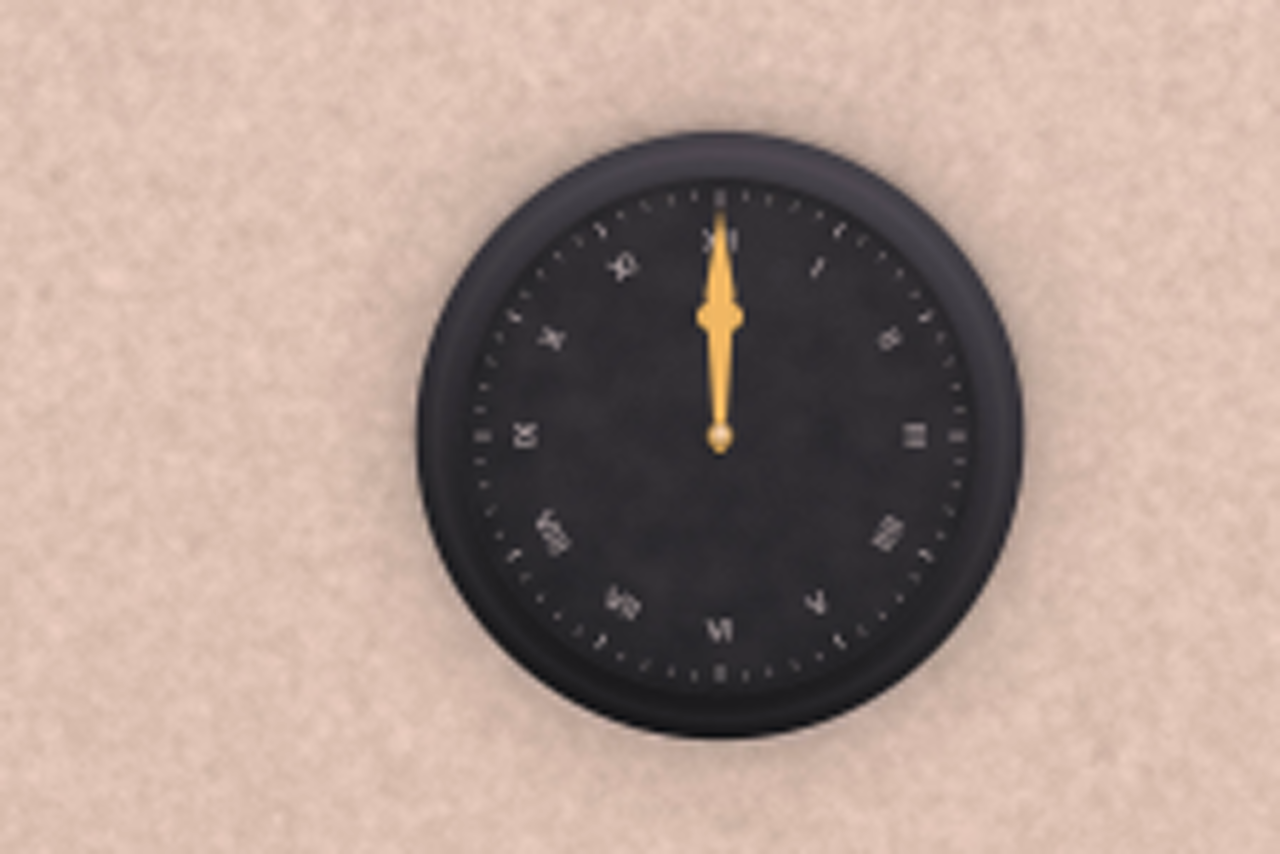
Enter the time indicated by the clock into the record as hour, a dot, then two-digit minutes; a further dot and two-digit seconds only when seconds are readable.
12.00
